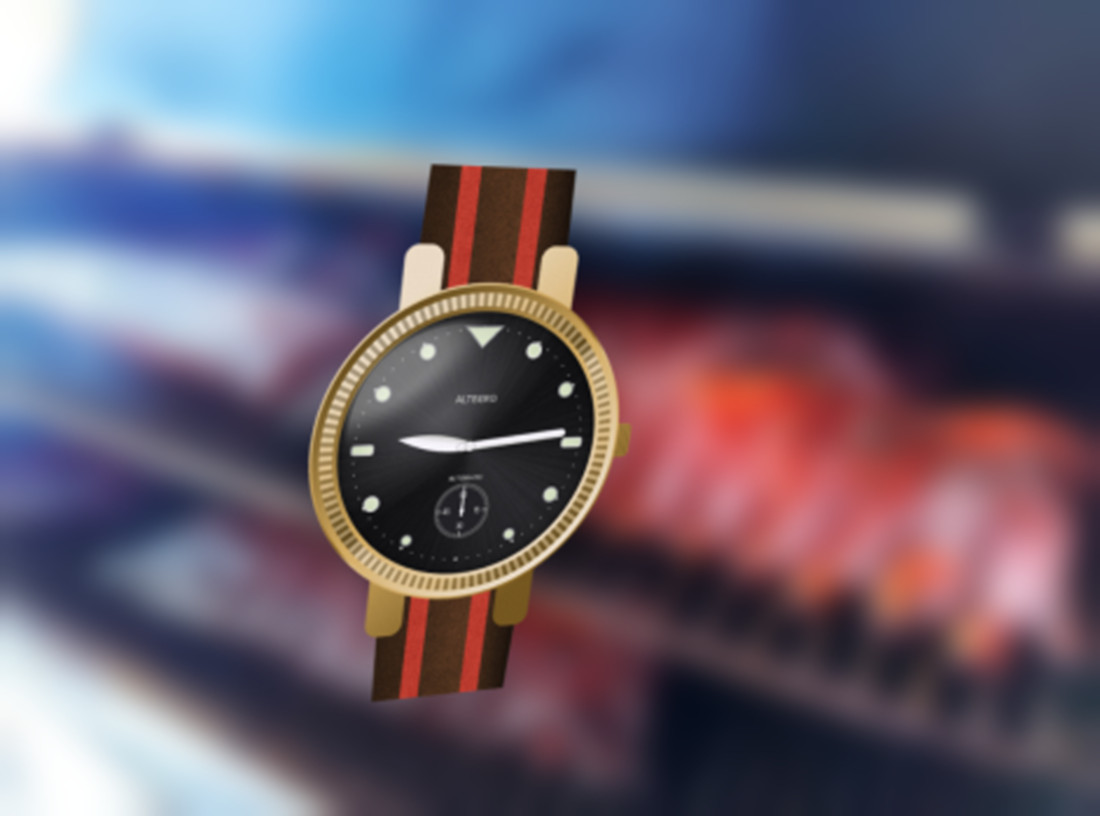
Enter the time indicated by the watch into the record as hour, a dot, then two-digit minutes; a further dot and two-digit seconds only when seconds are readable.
9.14
